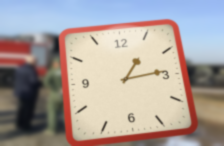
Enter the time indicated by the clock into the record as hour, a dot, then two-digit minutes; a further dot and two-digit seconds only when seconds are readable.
1.14
